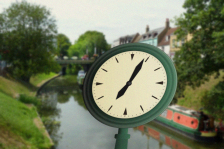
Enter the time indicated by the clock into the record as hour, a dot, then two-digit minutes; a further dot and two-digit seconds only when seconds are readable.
7.04
